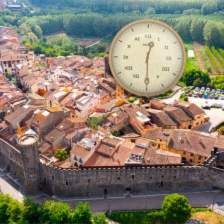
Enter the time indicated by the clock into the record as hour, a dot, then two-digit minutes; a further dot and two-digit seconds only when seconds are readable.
12.30
